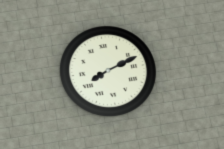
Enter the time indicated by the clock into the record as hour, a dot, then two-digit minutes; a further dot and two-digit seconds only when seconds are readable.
8.12
